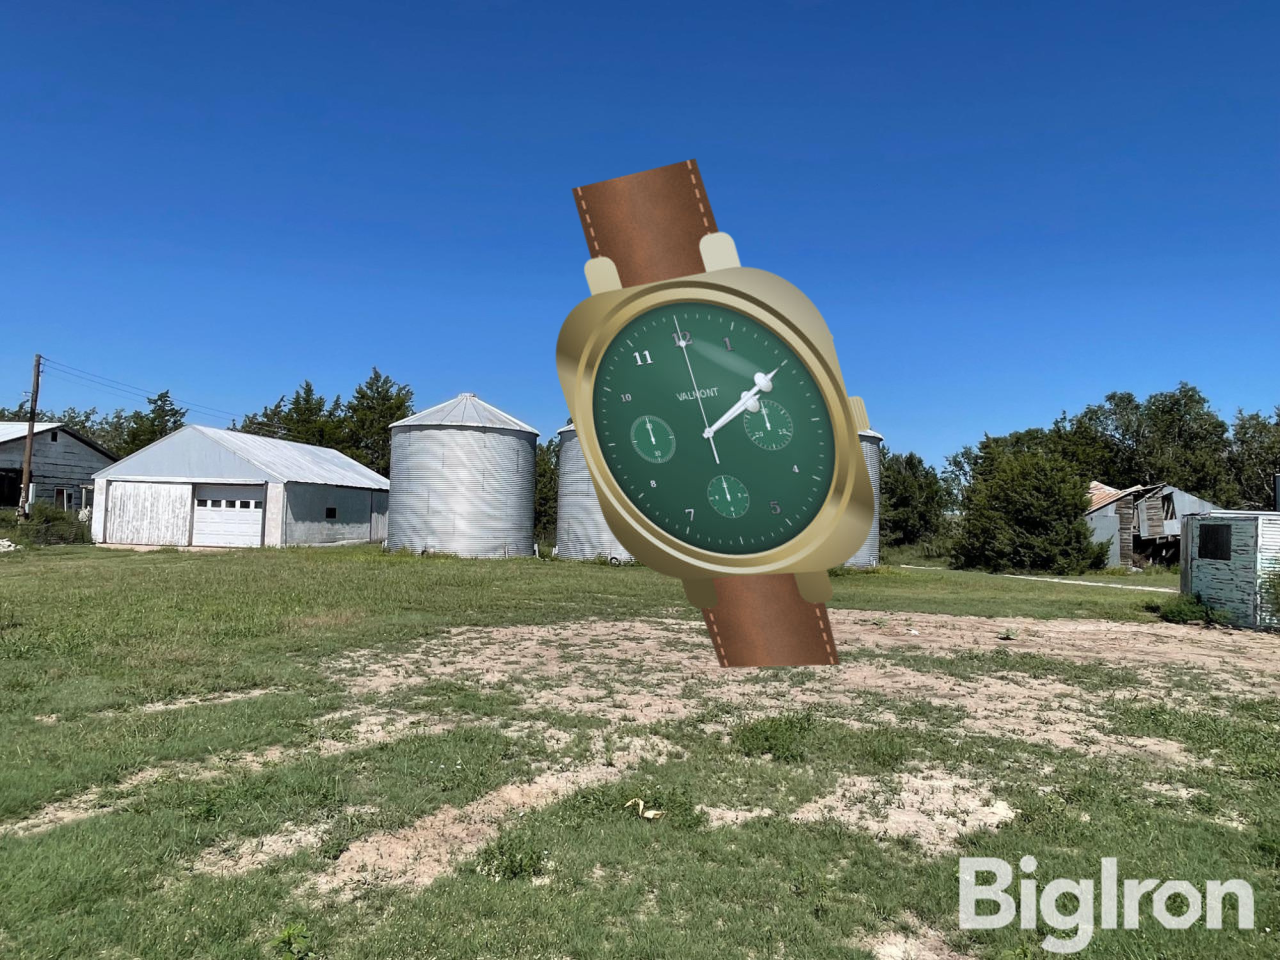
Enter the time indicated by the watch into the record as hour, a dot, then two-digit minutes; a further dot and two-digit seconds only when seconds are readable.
2.10
